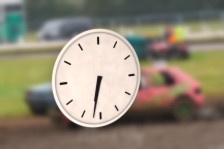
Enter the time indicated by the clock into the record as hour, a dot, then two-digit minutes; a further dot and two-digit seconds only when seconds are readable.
6.32
